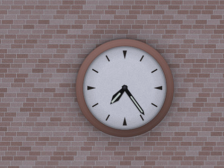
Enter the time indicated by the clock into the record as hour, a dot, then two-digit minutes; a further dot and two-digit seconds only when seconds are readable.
7.24
